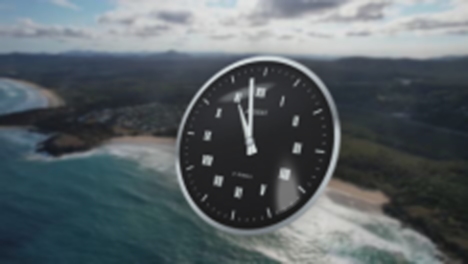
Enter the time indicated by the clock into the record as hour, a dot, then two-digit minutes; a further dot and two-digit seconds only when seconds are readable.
10.58
